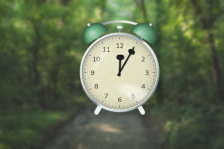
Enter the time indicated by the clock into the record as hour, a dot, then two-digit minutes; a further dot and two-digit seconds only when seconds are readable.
12.05
